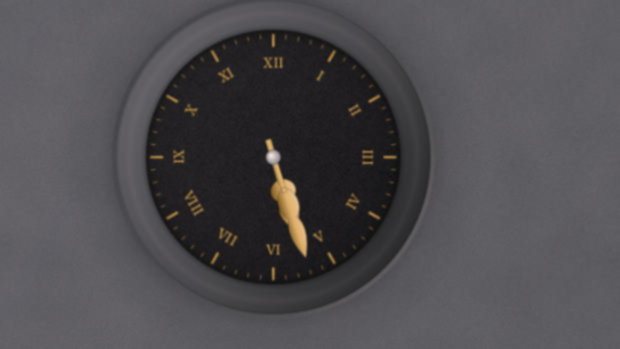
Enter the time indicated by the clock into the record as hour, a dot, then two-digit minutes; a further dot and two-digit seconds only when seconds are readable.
5.27
